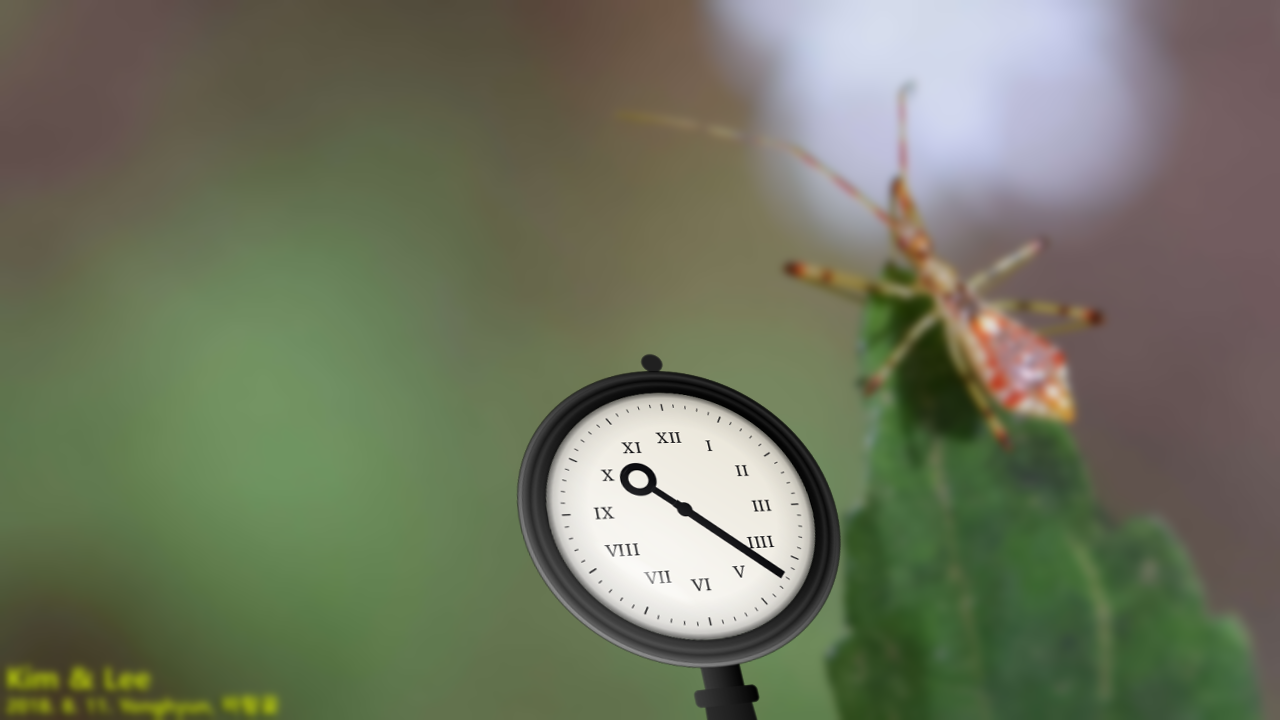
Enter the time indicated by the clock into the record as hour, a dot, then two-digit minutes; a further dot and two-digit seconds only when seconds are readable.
10.22
